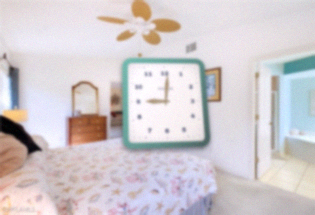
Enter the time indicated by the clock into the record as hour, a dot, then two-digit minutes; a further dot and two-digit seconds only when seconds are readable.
9.01
